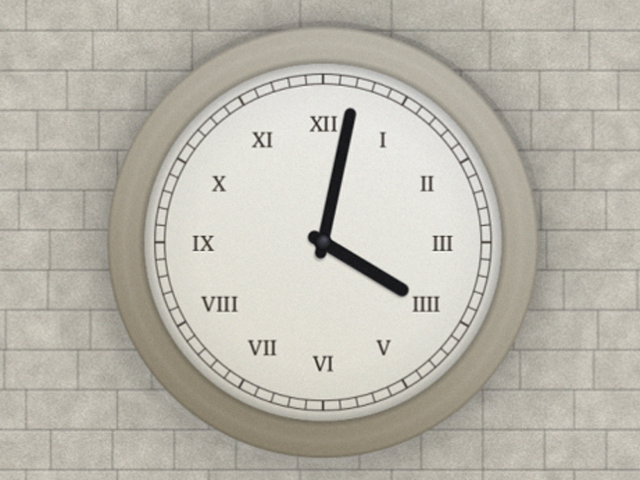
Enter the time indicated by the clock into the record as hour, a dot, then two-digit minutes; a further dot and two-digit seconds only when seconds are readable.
4.02
